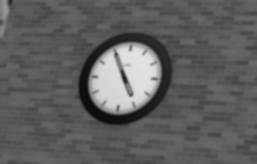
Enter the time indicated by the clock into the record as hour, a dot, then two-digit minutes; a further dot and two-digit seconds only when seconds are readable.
4.55
